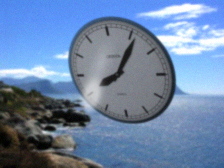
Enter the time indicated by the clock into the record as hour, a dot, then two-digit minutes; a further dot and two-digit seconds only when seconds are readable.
8.06
